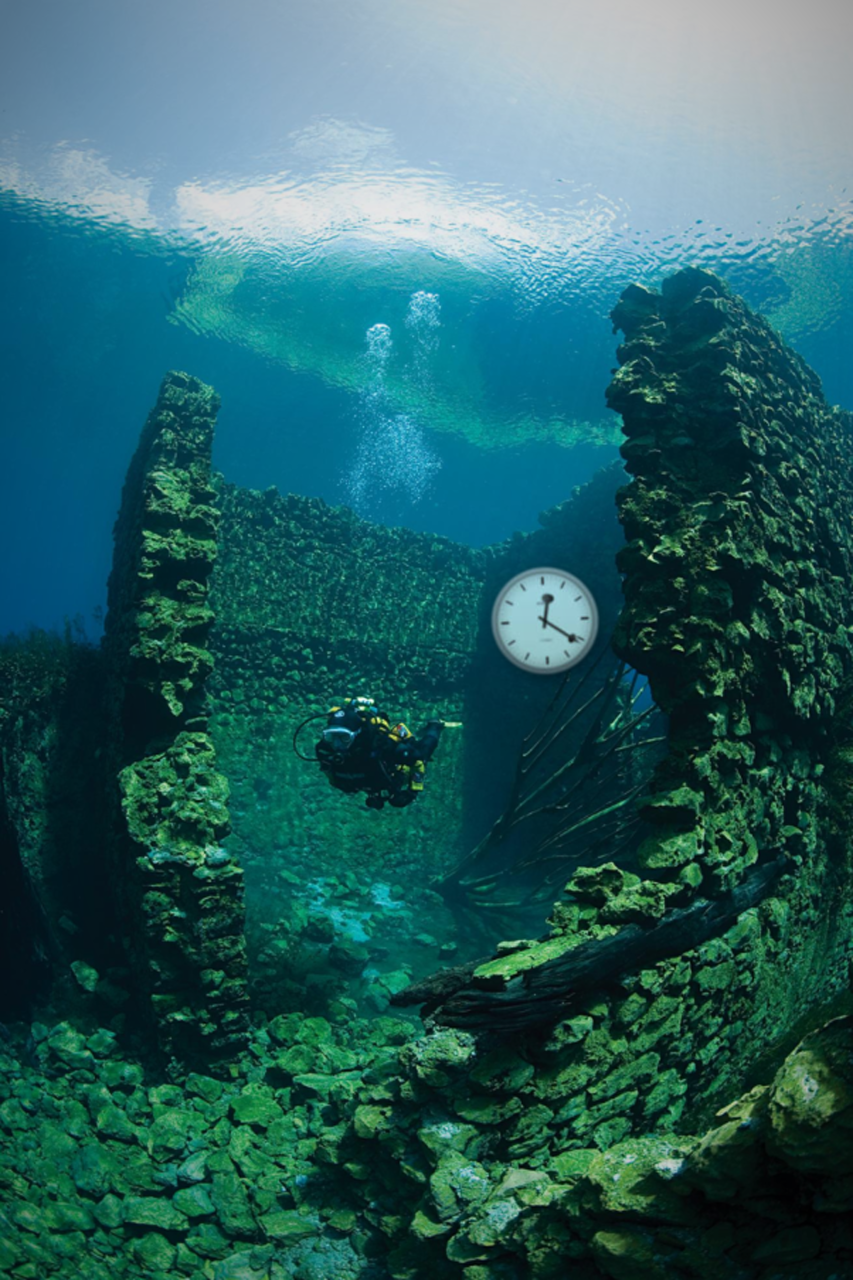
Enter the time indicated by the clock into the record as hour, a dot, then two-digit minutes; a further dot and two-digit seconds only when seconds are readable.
12.21
